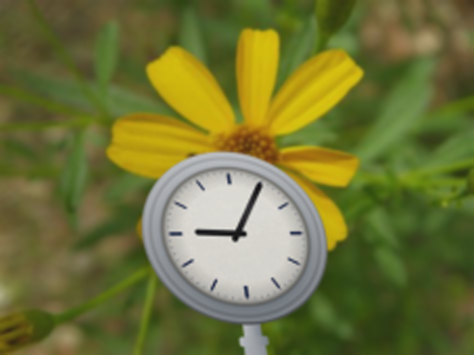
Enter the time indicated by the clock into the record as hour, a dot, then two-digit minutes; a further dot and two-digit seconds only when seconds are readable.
9.05
